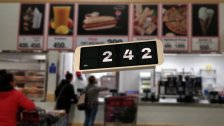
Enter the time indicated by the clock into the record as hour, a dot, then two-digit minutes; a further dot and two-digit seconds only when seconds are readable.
2.42
